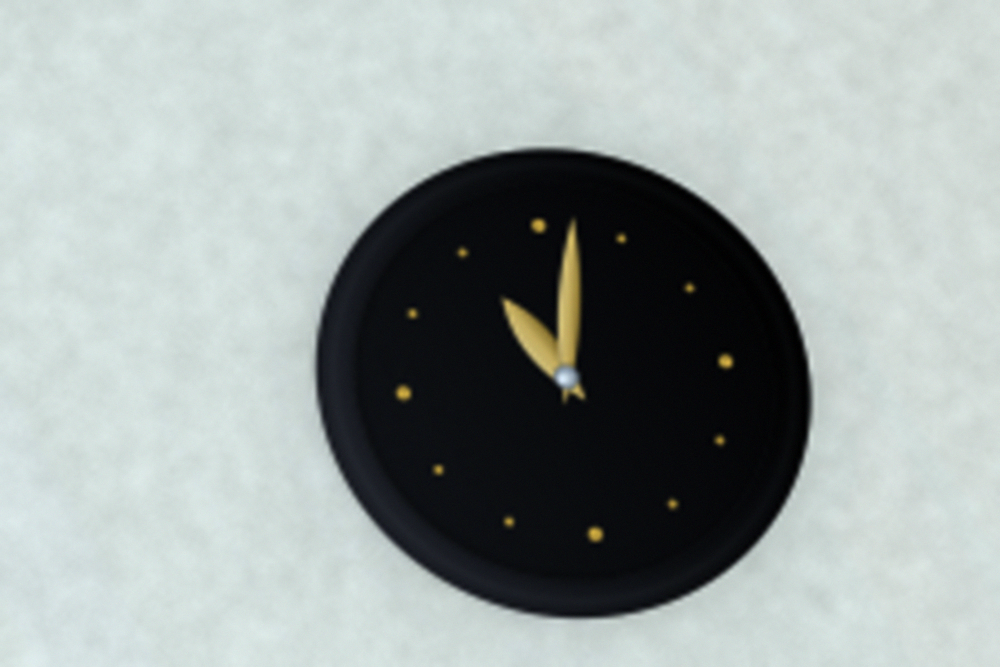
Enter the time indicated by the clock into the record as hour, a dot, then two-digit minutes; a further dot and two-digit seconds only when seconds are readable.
11.02
